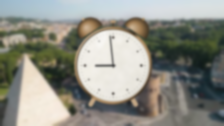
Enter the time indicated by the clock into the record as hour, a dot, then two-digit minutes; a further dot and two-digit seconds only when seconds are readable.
8.59
